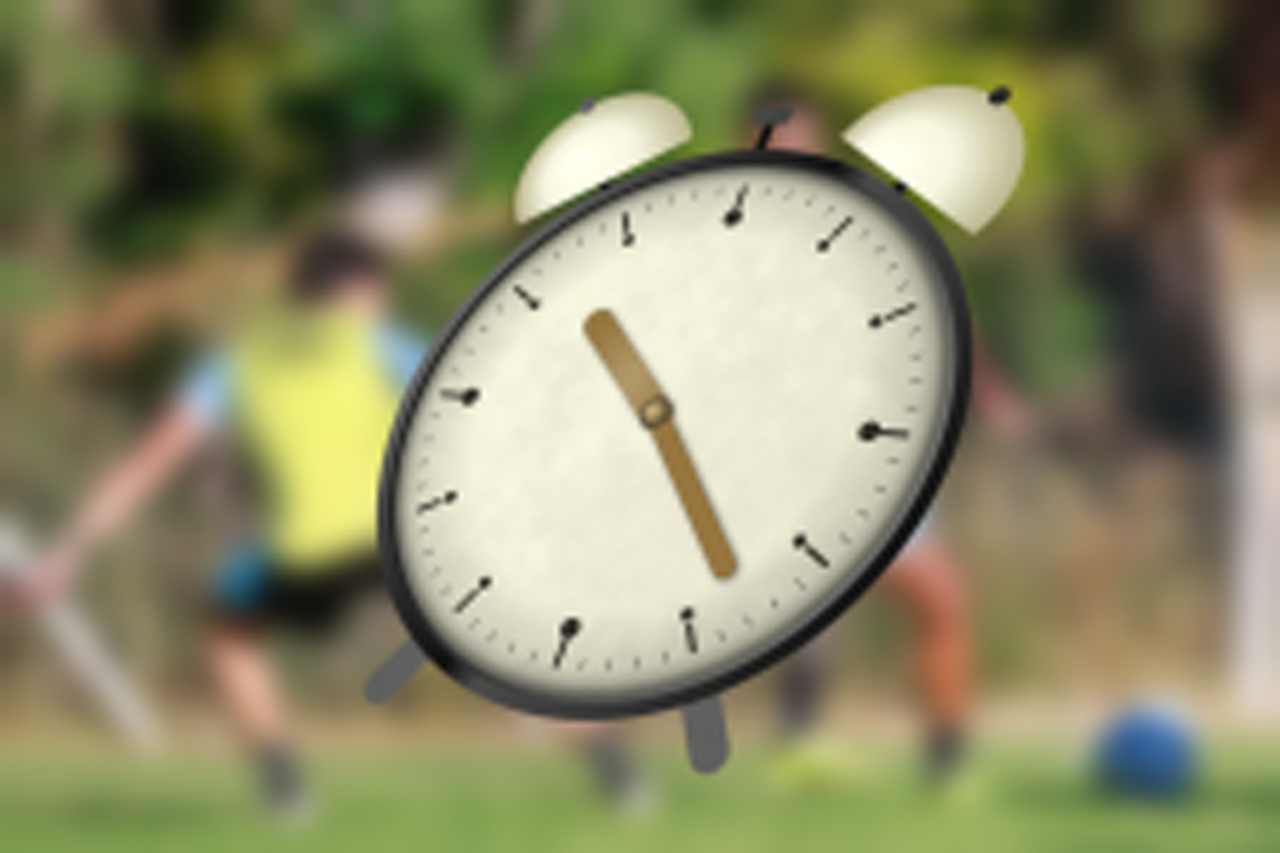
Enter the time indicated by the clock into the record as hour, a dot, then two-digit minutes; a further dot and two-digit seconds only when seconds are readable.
10.23
